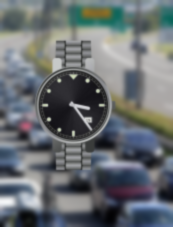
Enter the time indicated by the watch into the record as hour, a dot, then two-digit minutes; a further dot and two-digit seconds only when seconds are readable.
3.24
